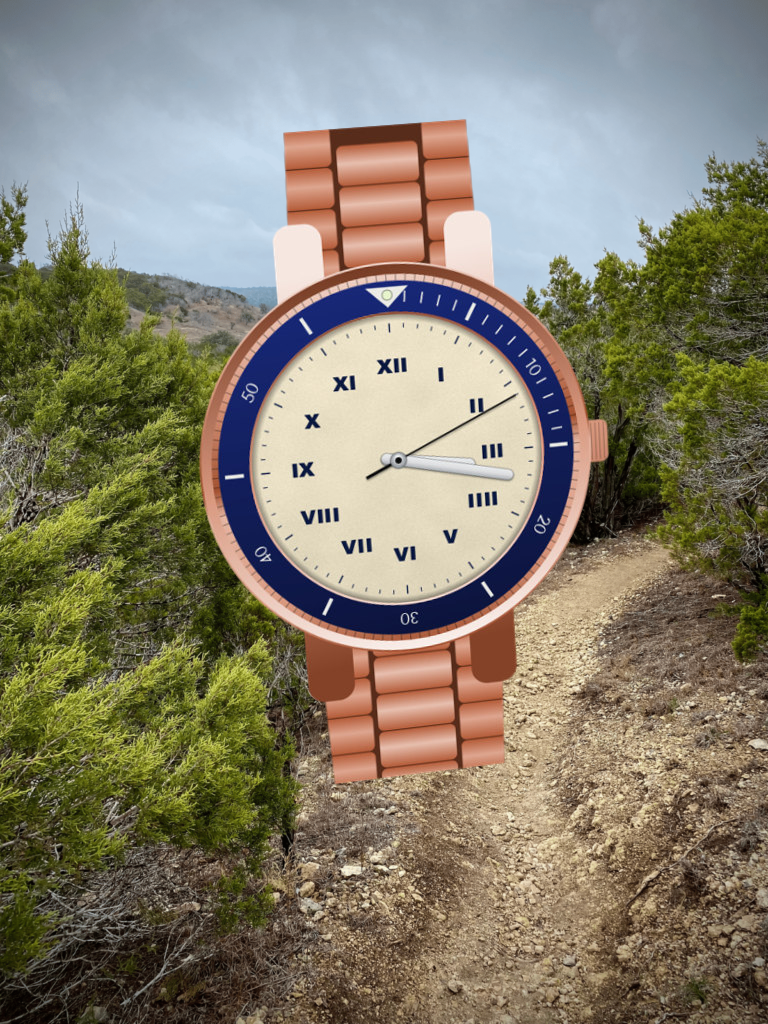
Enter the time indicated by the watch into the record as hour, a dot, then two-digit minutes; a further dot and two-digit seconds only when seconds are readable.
3.17.11
